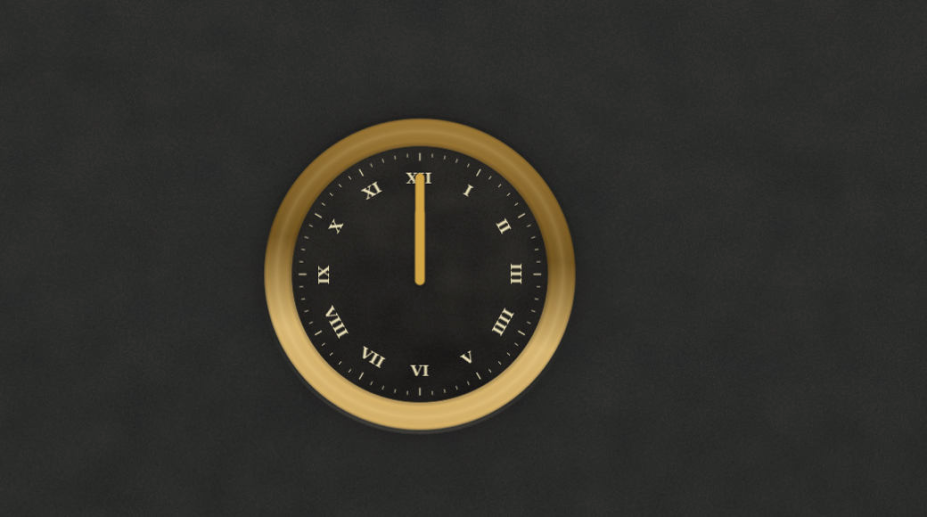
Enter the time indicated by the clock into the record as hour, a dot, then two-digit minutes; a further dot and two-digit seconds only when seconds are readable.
12.00
